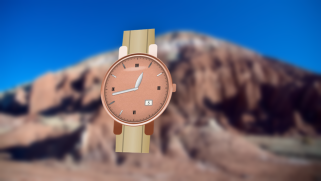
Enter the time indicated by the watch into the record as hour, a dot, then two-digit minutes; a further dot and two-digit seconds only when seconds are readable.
12.43
